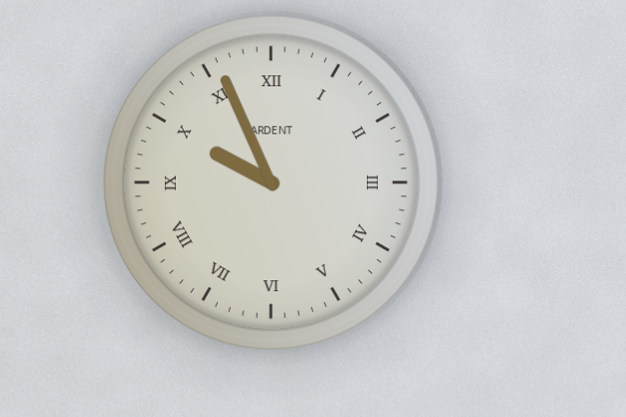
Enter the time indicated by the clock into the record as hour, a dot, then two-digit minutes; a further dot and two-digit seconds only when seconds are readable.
9.56
